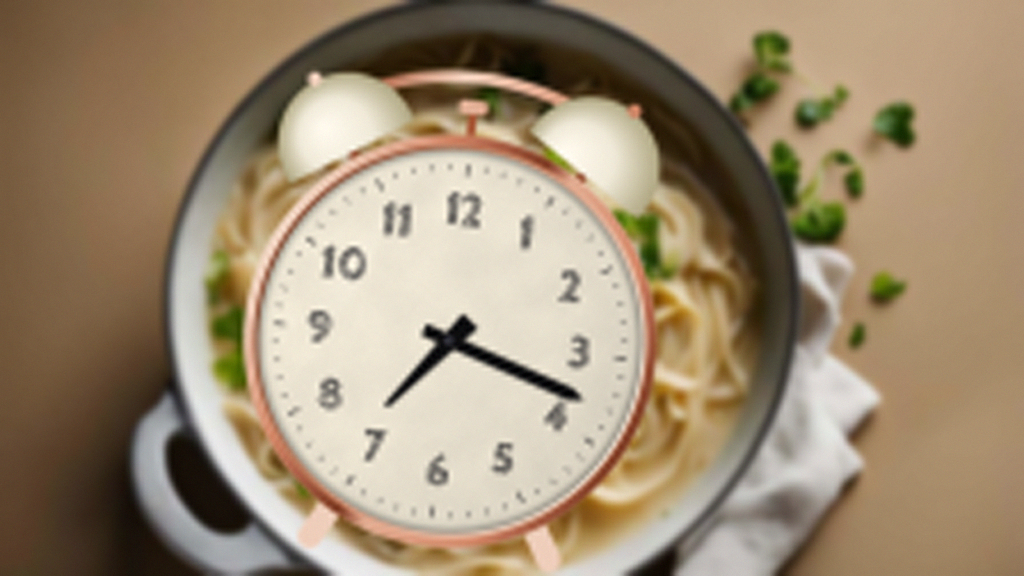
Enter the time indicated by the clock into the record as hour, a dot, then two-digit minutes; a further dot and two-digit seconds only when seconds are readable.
7.18
